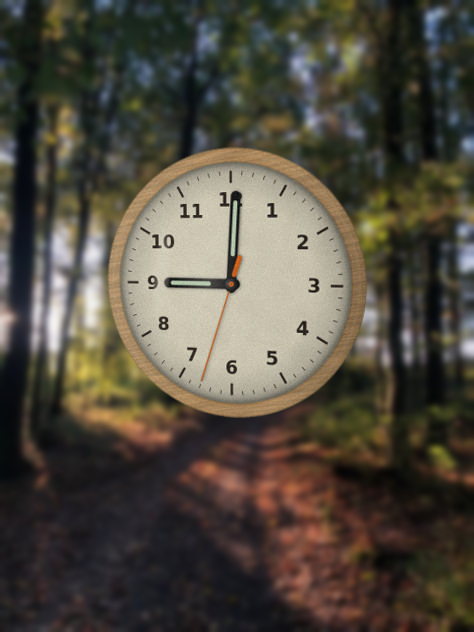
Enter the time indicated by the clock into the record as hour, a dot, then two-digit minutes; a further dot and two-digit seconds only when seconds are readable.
9.00.33
